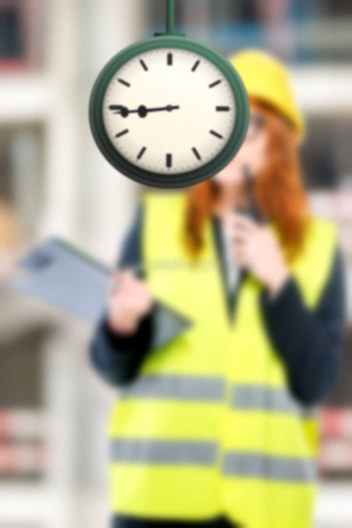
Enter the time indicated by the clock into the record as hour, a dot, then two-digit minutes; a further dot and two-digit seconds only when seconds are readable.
8.44
